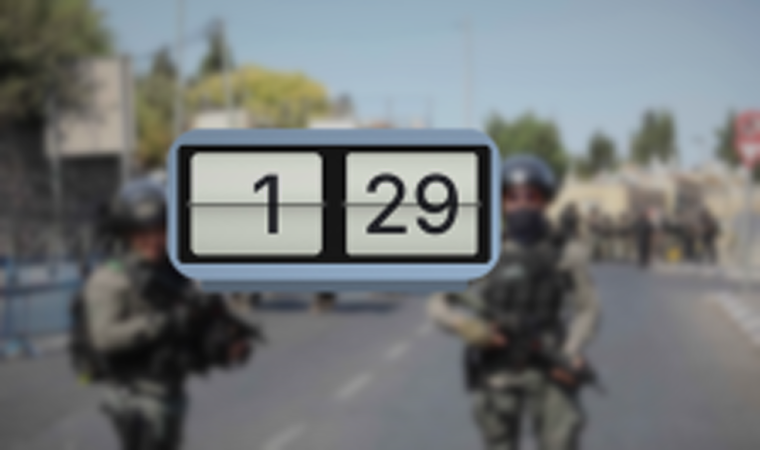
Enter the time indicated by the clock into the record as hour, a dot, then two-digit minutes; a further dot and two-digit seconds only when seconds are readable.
1.29
